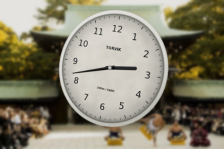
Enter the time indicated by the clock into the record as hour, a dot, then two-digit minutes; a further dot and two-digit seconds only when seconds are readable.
2.42
